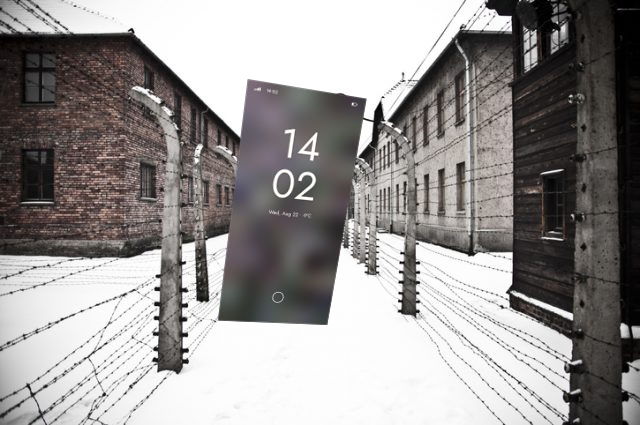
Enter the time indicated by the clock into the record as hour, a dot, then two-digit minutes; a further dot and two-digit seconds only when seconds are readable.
14.02
